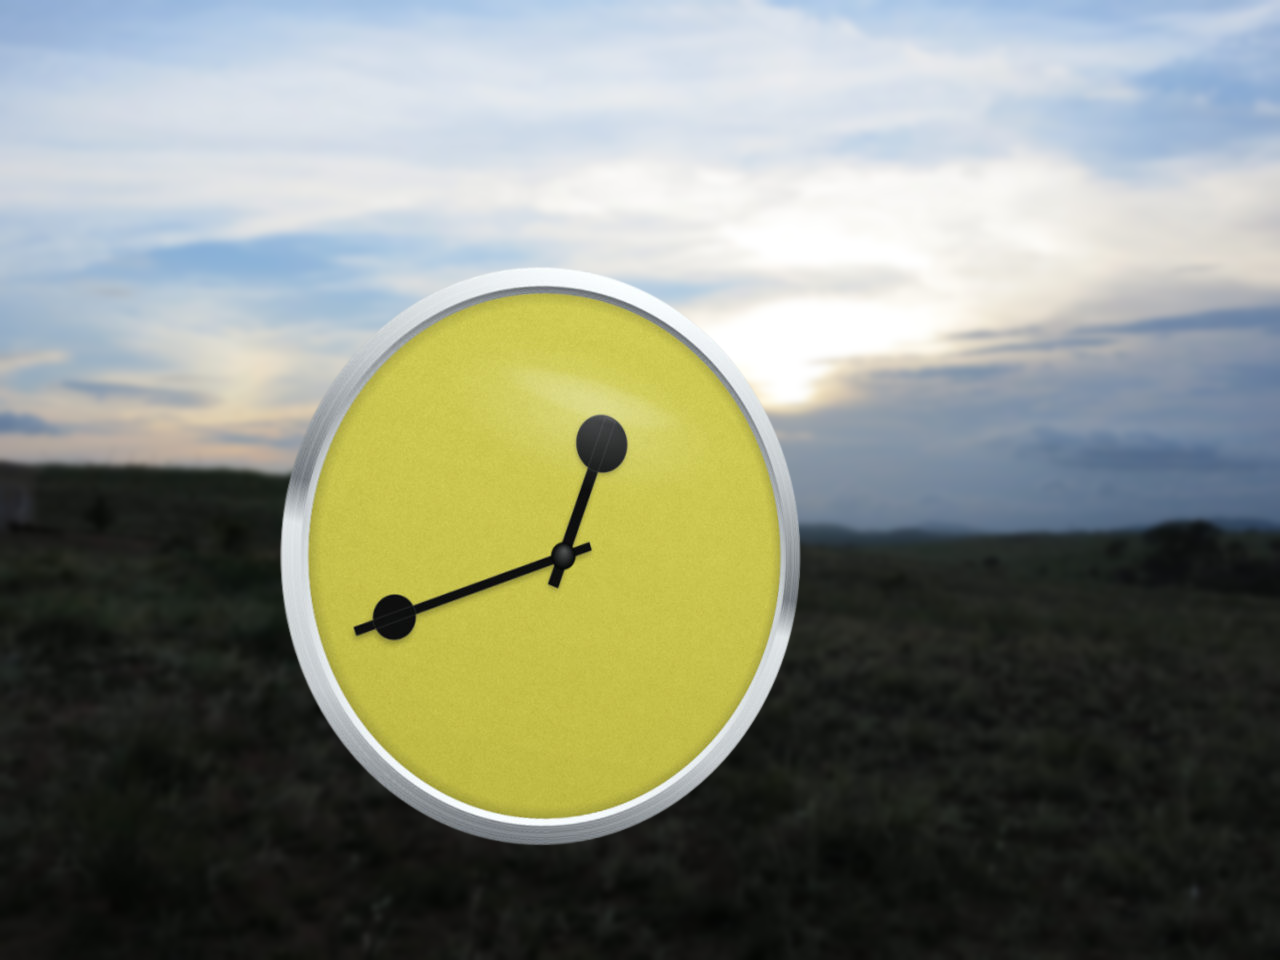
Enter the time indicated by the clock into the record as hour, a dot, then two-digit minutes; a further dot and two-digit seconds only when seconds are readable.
12.42
